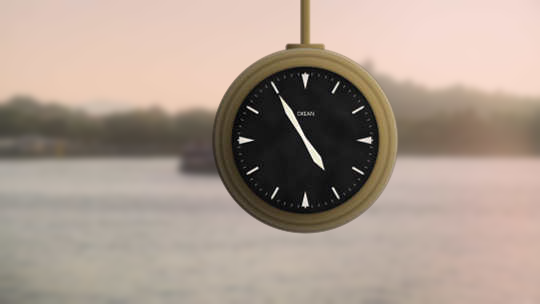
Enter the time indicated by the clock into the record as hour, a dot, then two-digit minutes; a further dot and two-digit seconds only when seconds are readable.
4.55
